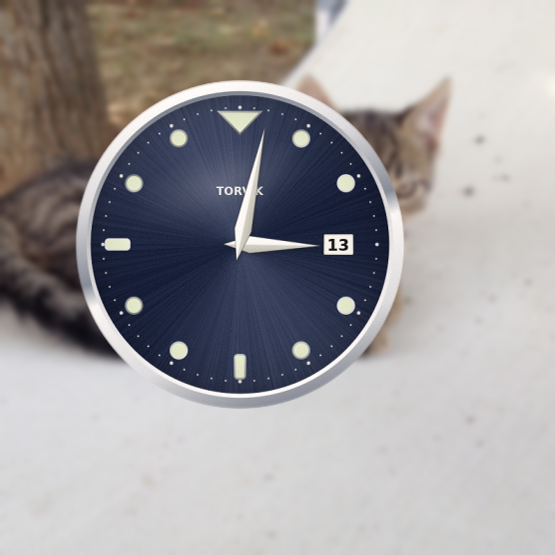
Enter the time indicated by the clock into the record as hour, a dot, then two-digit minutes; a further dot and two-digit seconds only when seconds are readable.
3.02
